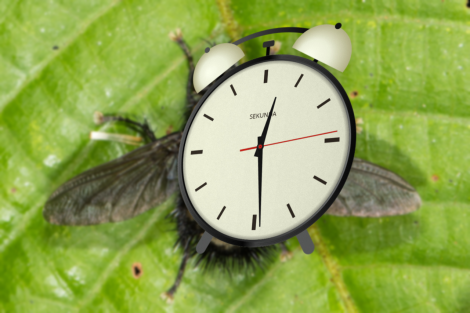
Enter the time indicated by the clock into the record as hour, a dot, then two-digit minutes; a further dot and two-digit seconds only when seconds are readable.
12.29.14
